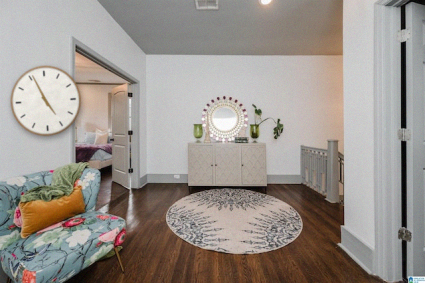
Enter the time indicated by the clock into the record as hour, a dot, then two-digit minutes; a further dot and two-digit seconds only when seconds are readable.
4.56
